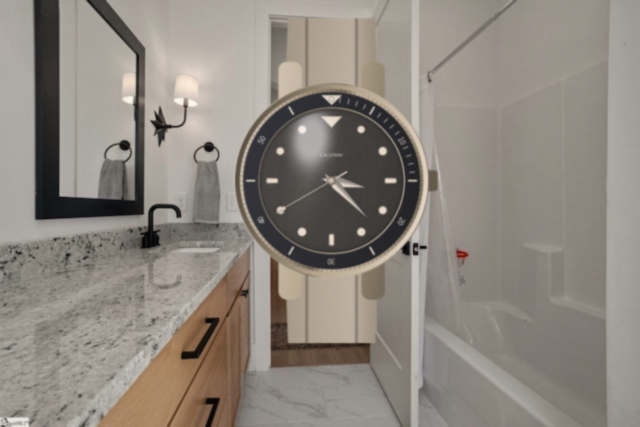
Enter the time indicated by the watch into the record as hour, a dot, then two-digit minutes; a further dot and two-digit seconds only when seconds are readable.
3.22.40
